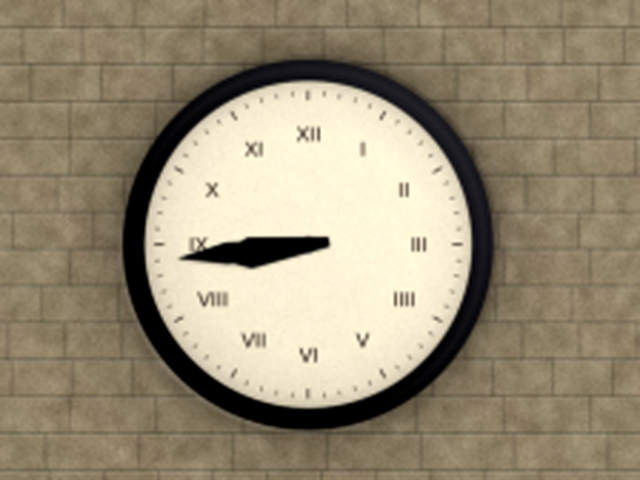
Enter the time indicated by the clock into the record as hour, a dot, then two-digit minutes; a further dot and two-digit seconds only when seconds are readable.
8.44
